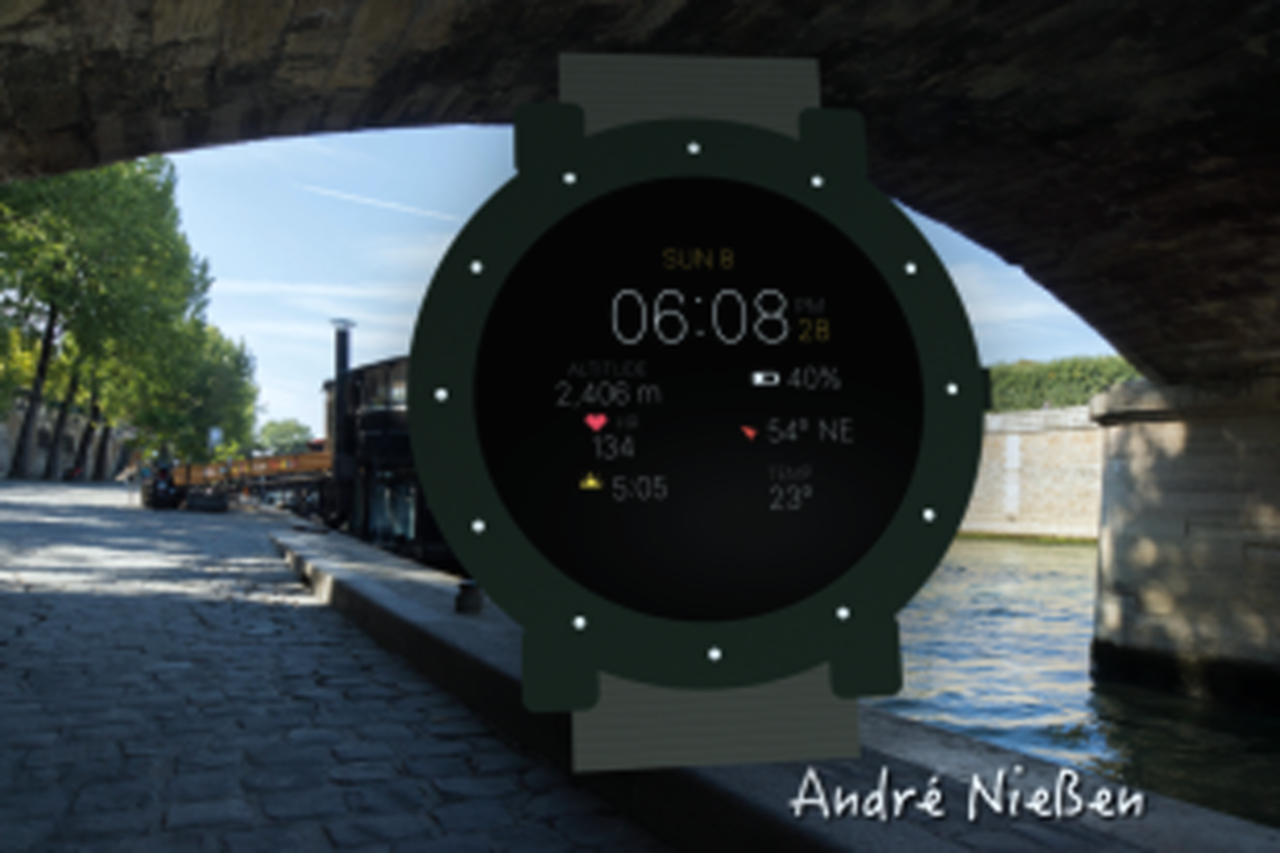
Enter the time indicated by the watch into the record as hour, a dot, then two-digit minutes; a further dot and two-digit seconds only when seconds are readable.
6.08
